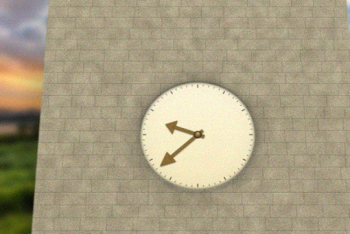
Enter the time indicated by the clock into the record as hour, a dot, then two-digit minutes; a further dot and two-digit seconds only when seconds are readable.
9.38
